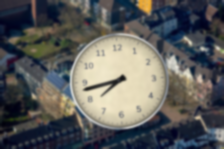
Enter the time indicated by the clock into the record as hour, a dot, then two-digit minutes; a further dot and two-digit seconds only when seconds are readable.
7.43
